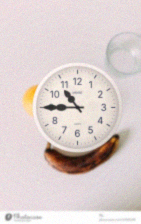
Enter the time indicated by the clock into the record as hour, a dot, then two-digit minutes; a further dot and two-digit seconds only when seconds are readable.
10.45
